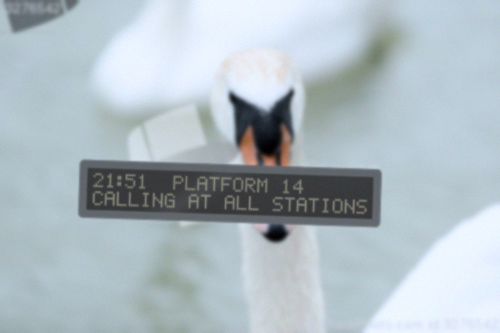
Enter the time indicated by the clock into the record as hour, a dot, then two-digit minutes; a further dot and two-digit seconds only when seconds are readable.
21.51
